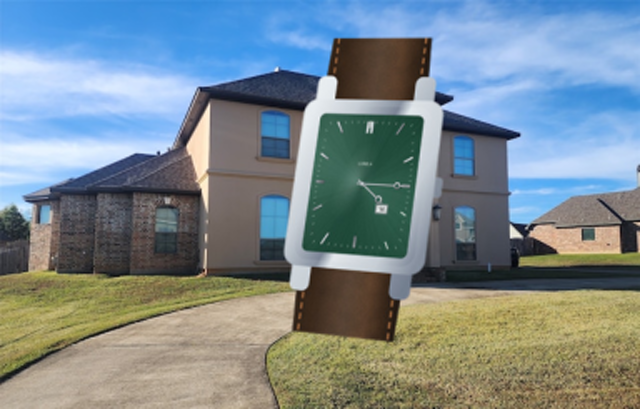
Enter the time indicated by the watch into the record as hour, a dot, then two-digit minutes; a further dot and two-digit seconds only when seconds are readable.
4.15
